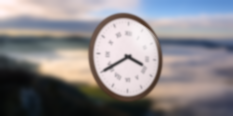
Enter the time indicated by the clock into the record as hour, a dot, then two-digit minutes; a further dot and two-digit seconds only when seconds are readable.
3.40
